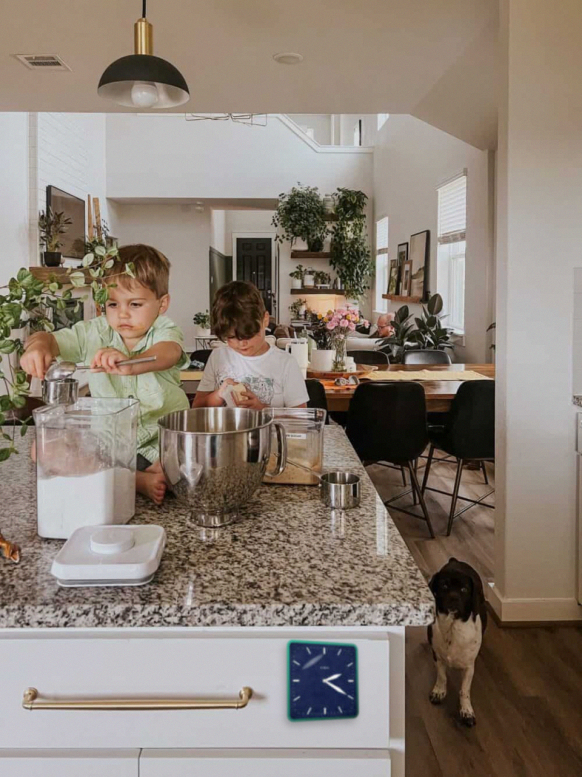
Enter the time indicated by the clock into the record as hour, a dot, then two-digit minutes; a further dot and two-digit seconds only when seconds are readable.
2.20
